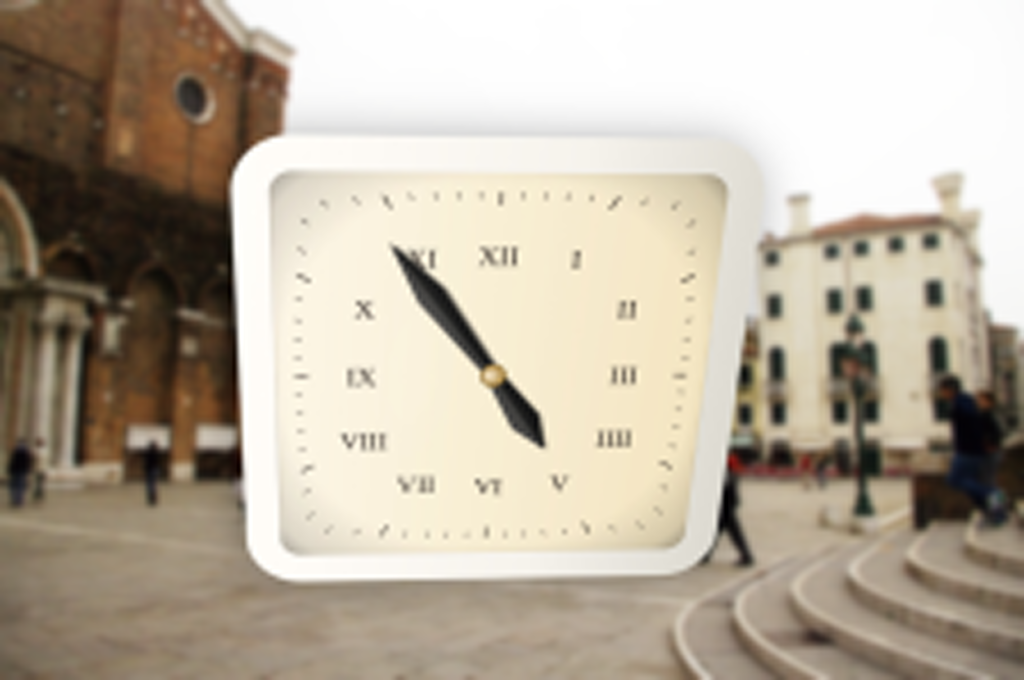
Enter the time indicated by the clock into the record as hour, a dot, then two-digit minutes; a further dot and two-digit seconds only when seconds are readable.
4.54
